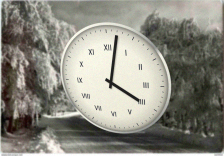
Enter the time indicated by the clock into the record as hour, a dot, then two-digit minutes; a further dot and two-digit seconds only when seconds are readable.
4.02
